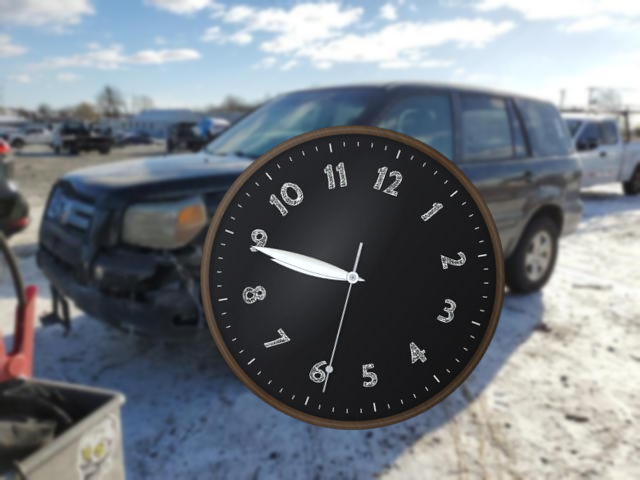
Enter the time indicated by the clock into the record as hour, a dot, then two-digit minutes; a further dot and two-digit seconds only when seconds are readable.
8.44.29
